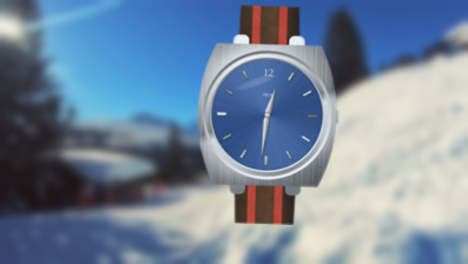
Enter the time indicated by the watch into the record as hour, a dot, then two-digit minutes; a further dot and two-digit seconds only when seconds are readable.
12.31
